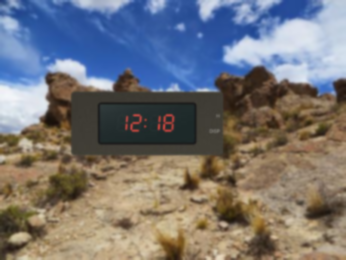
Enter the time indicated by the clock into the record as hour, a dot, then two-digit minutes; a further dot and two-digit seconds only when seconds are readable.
12.18
